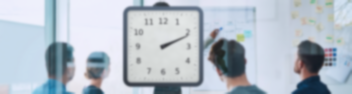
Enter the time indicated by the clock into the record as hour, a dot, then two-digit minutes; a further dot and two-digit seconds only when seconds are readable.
2.11
